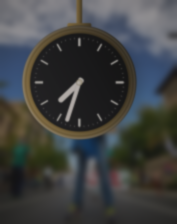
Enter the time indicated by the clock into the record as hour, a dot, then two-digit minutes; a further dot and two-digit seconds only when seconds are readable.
7.33
